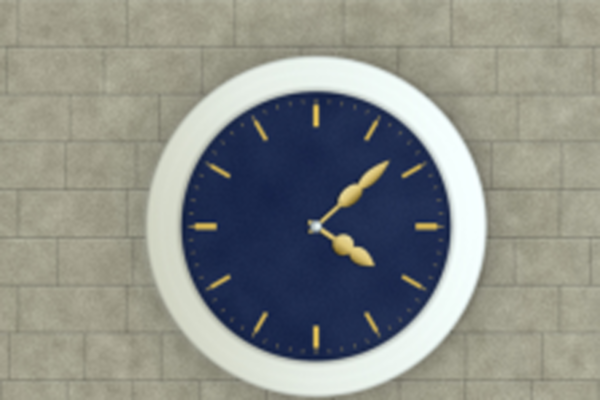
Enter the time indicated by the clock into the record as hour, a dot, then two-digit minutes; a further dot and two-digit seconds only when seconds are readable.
4.08
